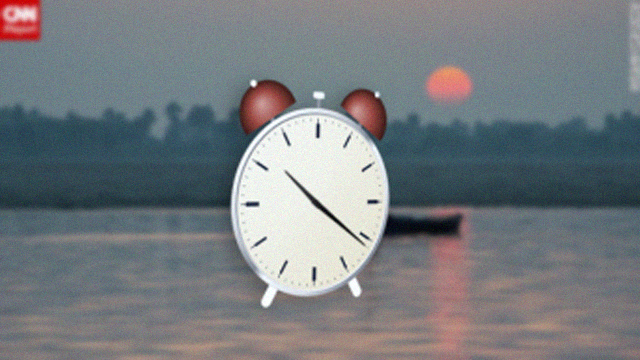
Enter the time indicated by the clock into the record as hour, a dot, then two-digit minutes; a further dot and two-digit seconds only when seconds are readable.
10.21
